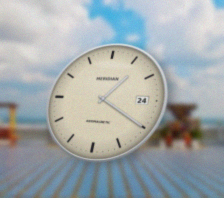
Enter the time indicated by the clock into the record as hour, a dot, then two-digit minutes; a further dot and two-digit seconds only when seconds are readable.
1.20
